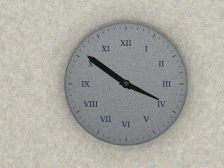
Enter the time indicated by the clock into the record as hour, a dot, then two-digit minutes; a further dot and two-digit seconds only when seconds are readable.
3.51
